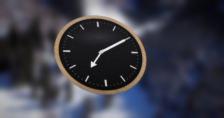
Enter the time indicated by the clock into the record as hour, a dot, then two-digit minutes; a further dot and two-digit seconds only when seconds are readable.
7.10
